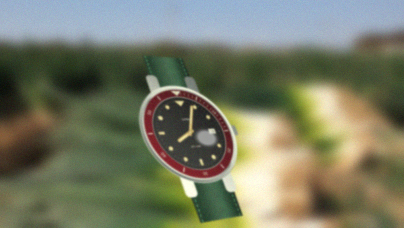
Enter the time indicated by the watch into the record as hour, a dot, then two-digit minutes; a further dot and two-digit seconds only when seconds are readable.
8.04
